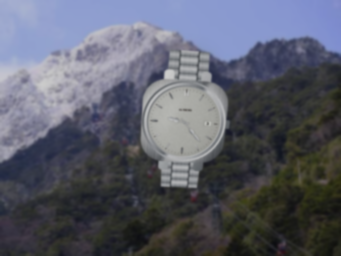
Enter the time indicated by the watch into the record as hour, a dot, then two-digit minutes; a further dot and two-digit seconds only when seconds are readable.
9.23
